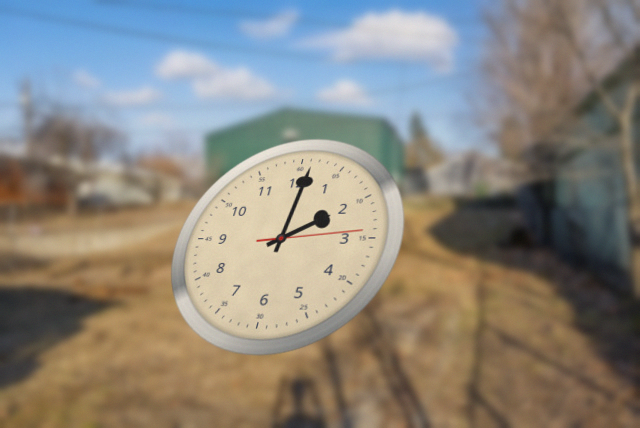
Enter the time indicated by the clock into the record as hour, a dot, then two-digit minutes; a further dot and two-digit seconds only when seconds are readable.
2.01.14
